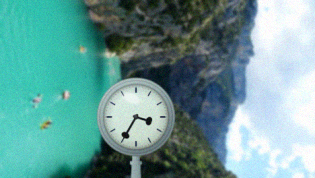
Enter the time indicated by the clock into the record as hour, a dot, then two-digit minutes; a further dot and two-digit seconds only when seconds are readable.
3.35
